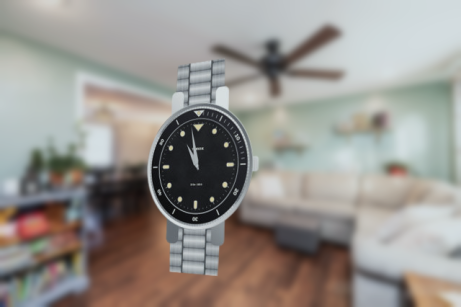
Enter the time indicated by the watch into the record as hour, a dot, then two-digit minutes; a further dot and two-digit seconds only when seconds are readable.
10.58
